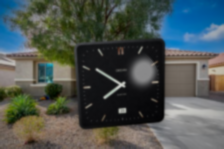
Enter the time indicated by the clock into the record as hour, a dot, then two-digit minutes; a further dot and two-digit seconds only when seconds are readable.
7.51
